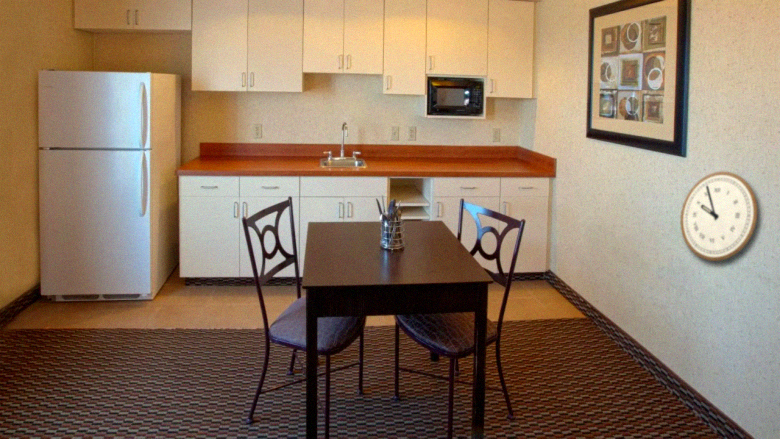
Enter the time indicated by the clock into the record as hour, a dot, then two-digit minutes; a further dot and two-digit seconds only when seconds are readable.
9.56
